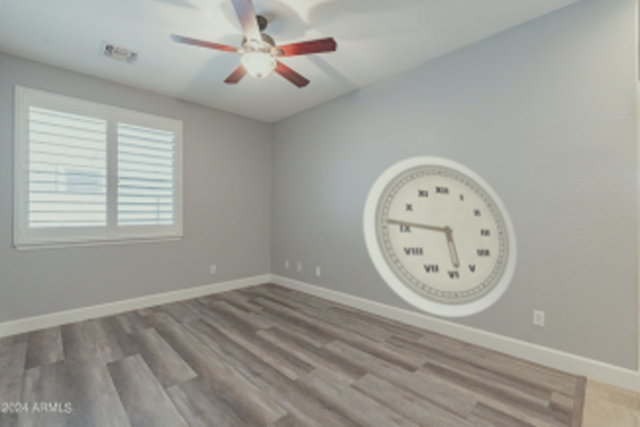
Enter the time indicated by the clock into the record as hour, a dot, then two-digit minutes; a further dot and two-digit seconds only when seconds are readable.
5.46
